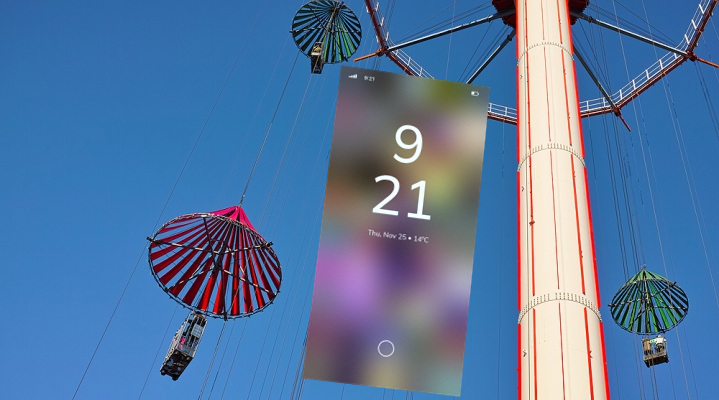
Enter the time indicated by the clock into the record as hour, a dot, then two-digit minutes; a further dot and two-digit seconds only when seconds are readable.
9.21
